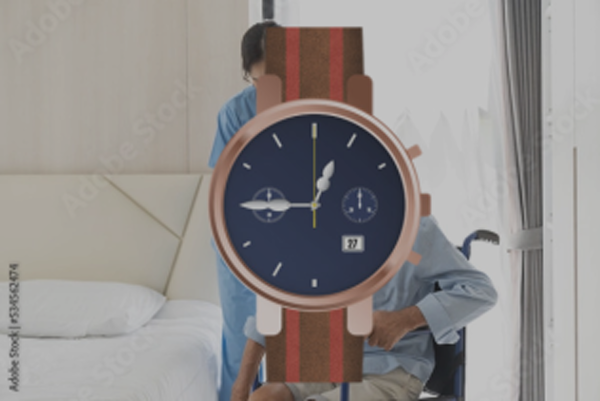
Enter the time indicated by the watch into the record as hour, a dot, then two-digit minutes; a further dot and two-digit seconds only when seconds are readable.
12.45
